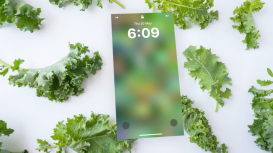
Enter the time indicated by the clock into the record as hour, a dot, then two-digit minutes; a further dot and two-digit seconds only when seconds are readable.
6.09
